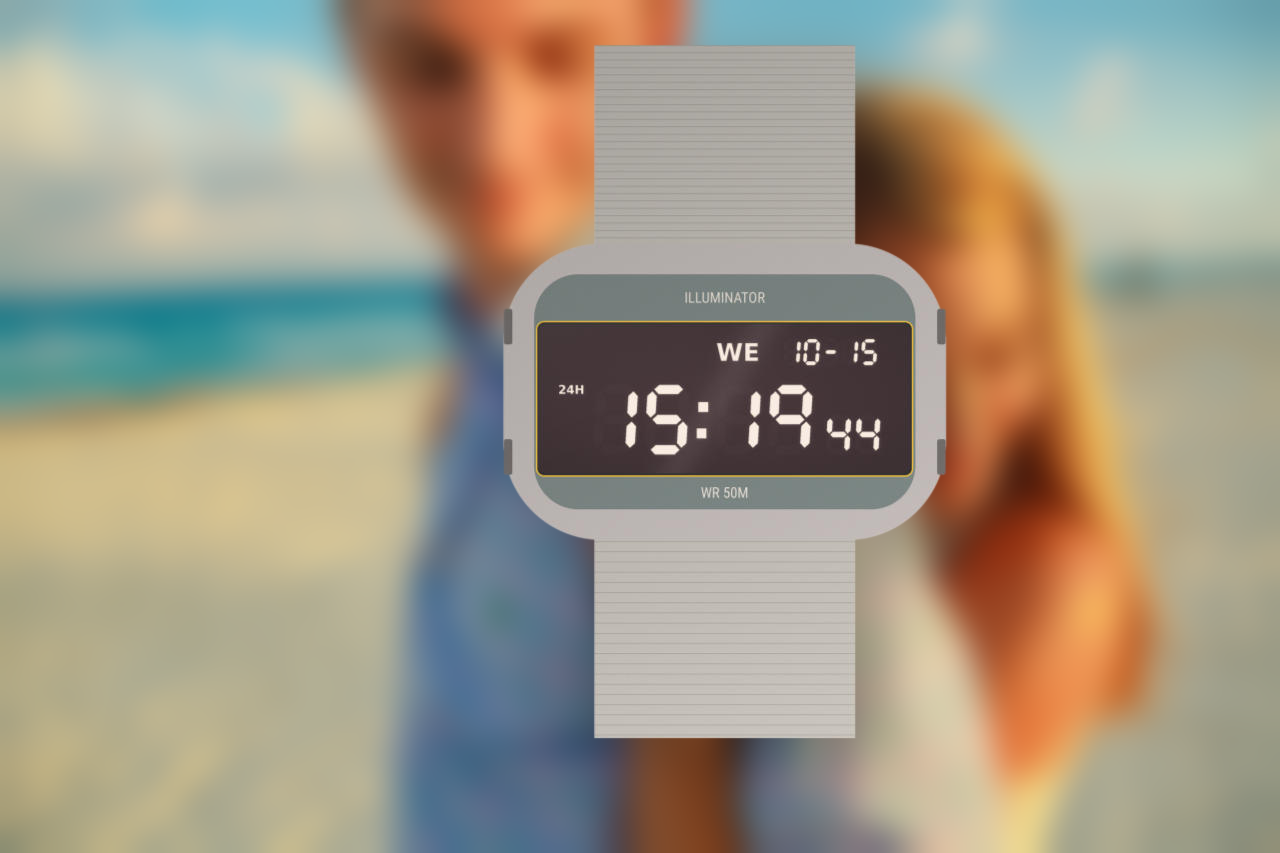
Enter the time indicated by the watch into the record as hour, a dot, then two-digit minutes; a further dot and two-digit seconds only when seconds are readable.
15.19.44
